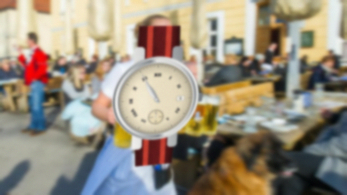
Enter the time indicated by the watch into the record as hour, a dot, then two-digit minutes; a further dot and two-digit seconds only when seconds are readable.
10.55
